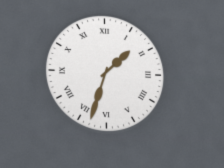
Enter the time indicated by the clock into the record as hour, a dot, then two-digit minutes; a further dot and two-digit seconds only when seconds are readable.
1.33
